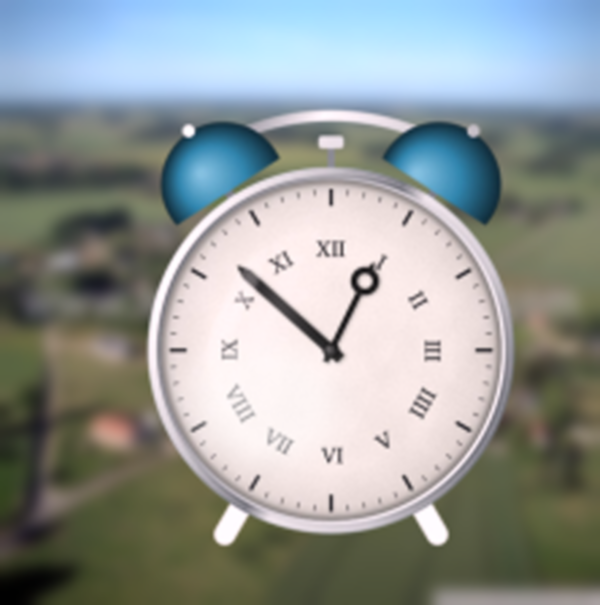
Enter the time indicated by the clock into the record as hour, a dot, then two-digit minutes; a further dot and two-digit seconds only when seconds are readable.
12.52
